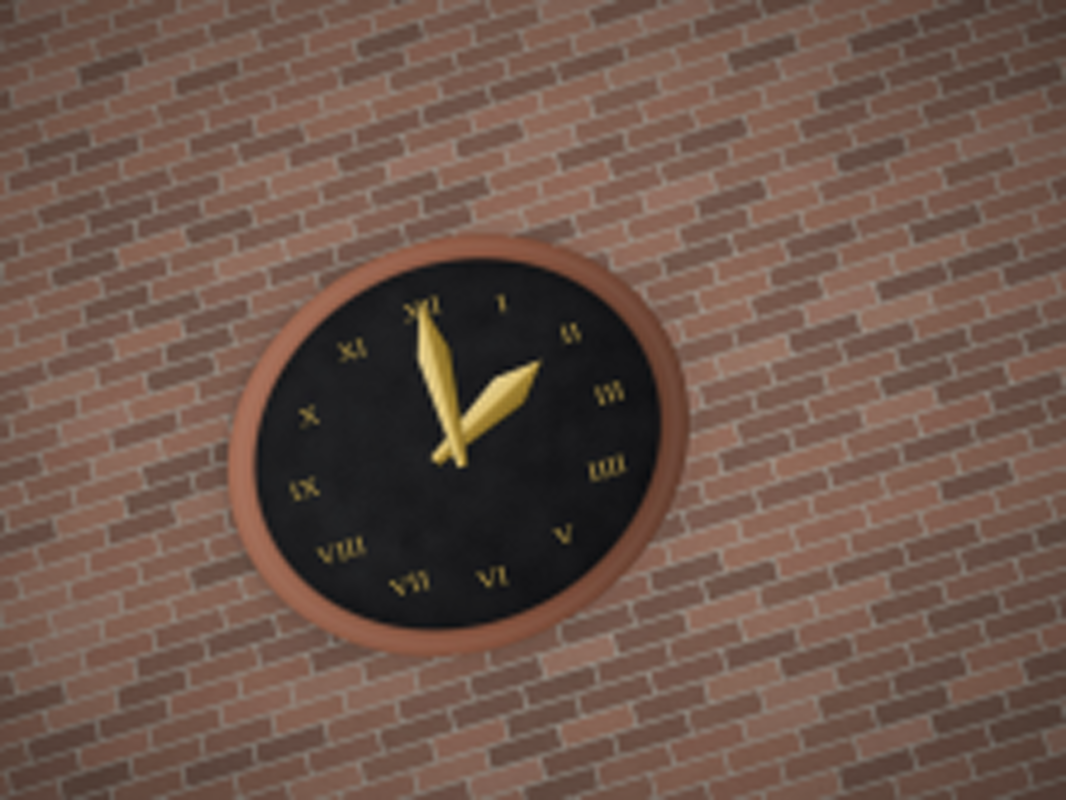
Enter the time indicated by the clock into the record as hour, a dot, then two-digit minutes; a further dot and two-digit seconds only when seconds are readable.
2.00
